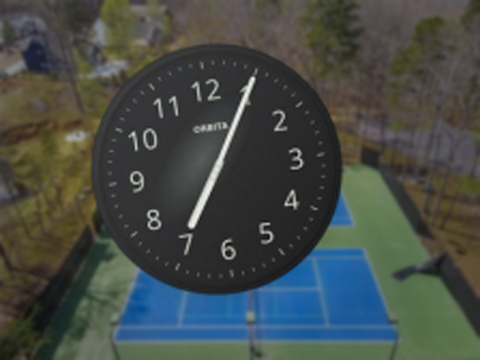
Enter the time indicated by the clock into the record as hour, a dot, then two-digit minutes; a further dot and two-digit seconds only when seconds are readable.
7.05
